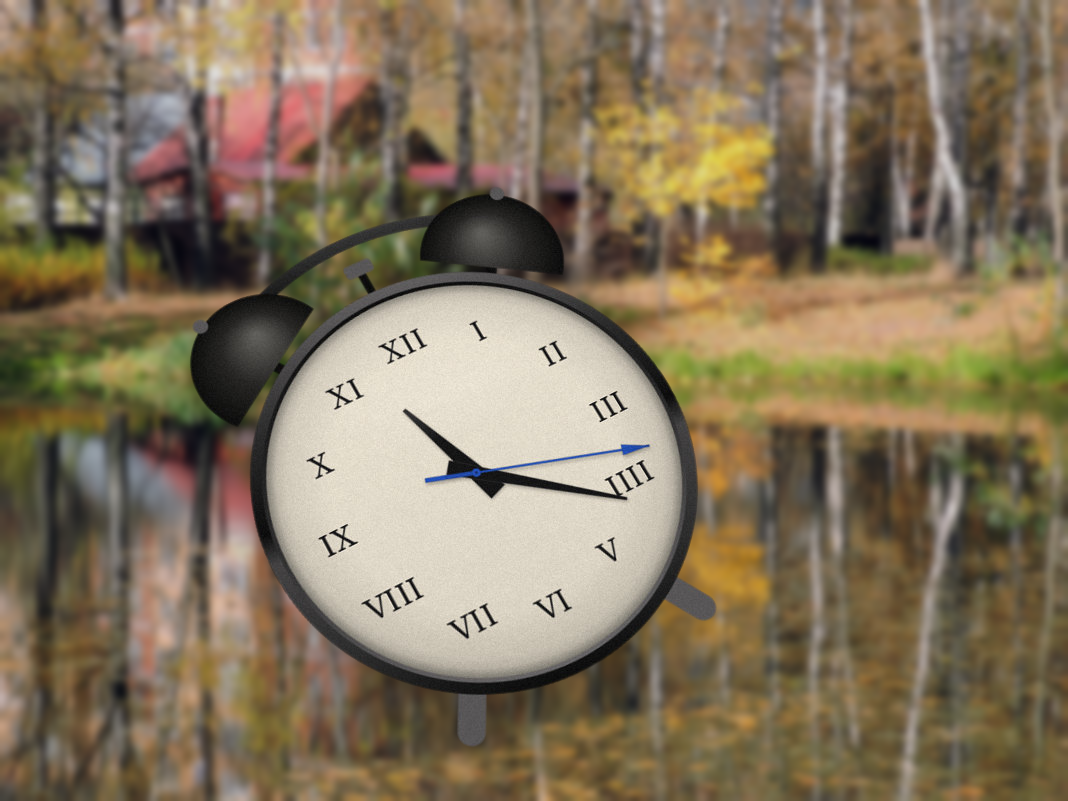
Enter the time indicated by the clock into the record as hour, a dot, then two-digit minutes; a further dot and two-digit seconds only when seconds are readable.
11.21.18
